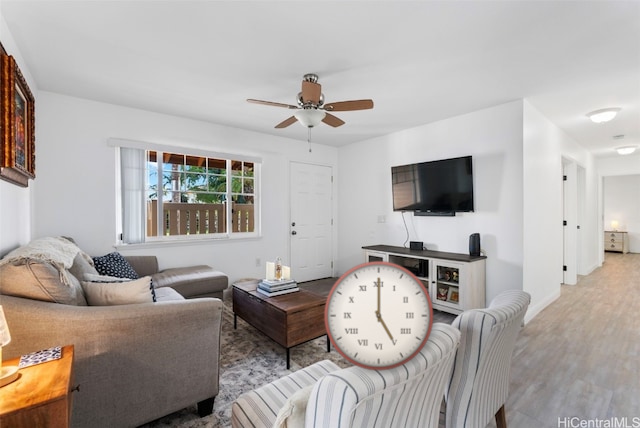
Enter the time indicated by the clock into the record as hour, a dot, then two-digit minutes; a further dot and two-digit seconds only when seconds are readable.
5.00
